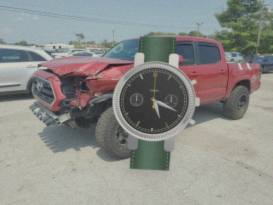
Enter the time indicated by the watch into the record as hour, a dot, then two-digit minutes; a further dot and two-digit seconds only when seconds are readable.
5.19
